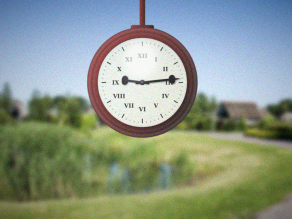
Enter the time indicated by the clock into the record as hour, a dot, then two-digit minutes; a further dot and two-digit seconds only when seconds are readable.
9.14
